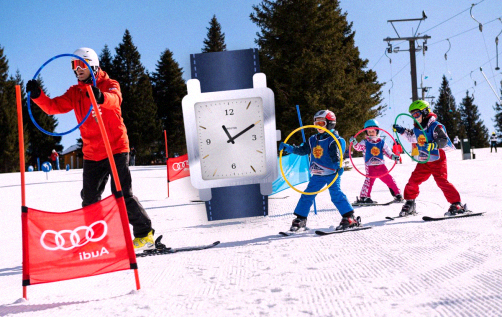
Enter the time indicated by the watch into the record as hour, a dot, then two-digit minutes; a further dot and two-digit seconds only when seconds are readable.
11.10
